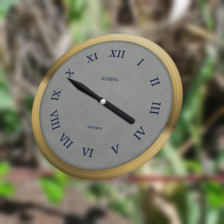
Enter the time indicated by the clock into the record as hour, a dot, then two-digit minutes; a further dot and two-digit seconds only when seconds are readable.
3.49
